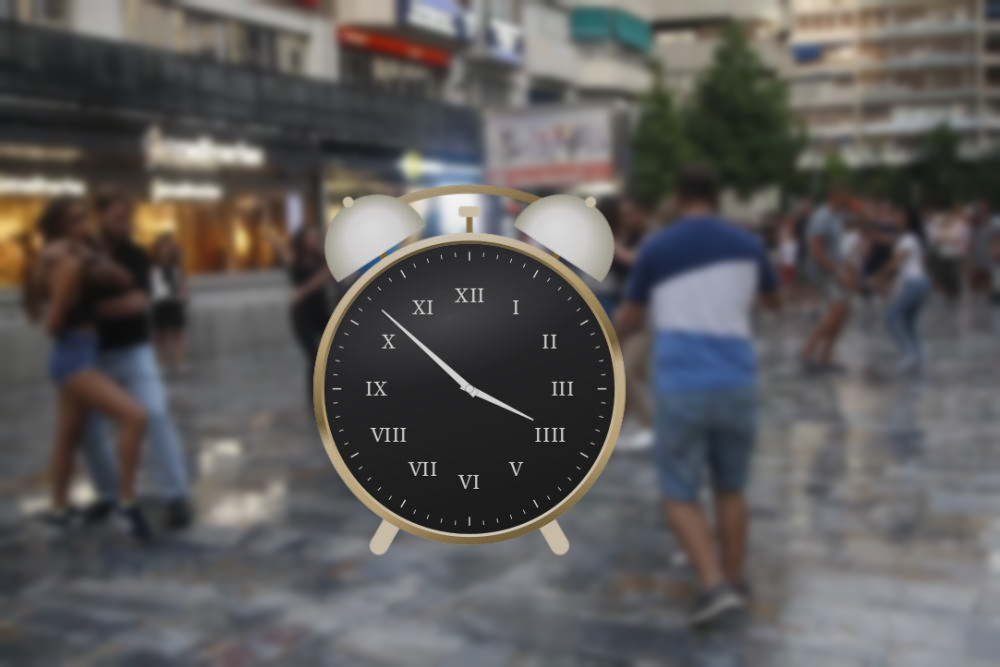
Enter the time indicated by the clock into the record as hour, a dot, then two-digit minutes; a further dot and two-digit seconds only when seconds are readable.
3.52
